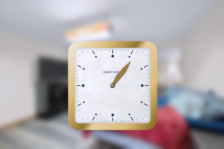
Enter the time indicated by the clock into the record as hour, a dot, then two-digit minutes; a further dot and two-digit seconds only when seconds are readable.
1.06
